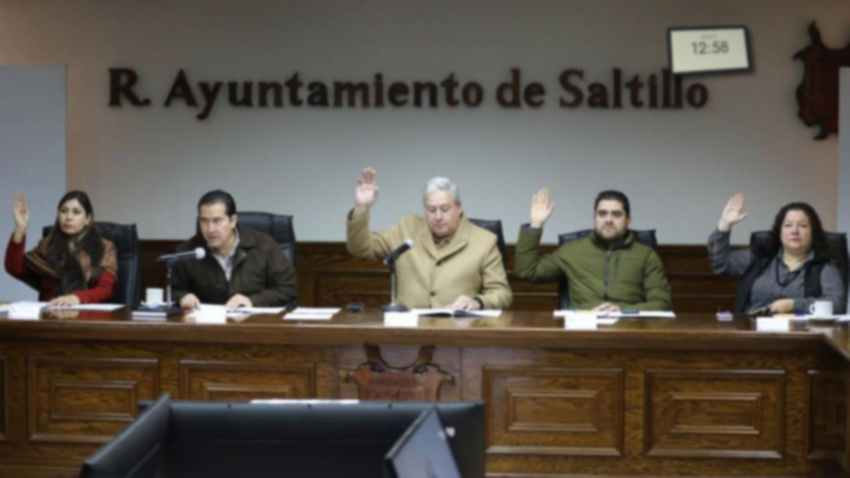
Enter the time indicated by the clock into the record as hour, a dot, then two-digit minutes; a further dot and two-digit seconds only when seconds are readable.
12.58
